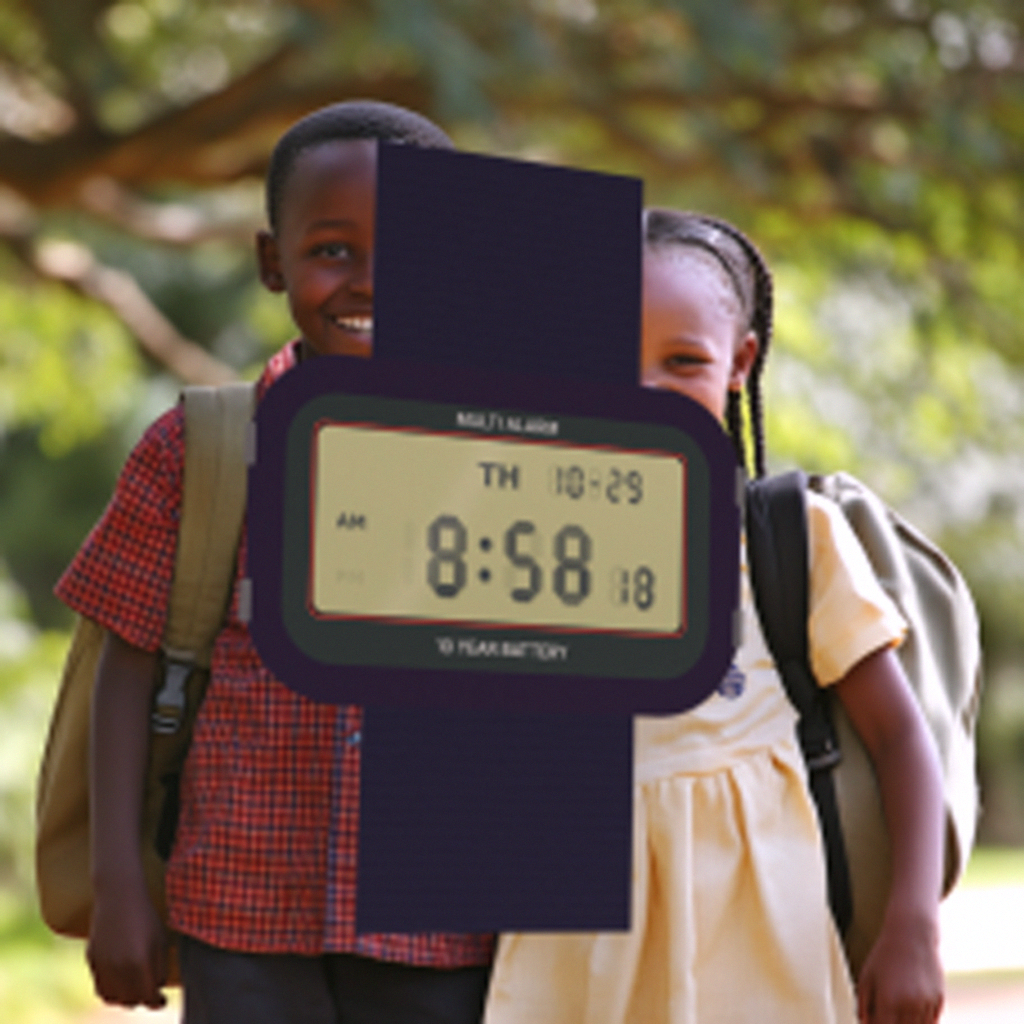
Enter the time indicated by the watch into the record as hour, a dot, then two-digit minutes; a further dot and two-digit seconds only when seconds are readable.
8.58.18
